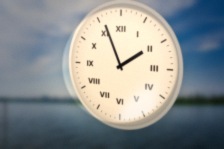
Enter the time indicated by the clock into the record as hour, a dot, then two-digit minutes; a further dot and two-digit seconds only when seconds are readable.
1.56
